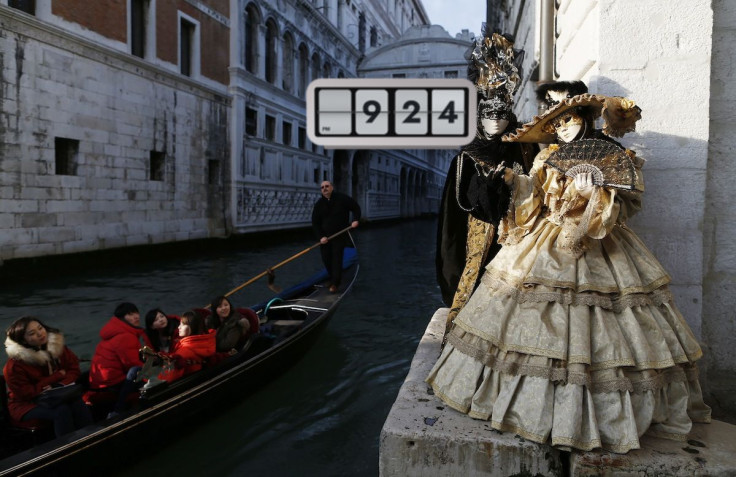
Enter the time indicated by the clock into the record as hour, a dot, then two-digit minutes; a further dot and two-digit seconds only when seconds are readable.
9.24
